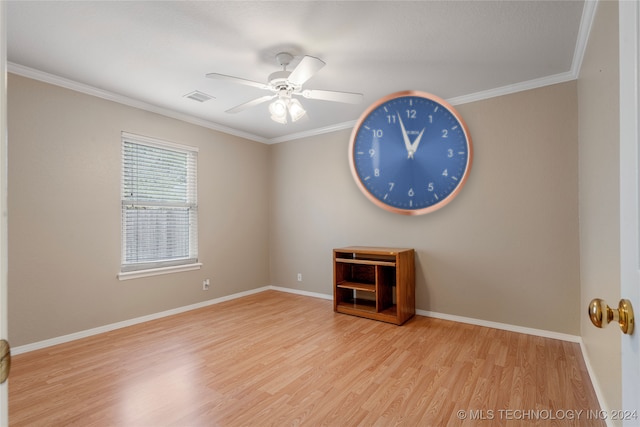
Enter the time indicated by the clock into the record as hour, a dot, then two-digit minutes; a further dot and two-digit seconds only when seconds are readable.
12.57
